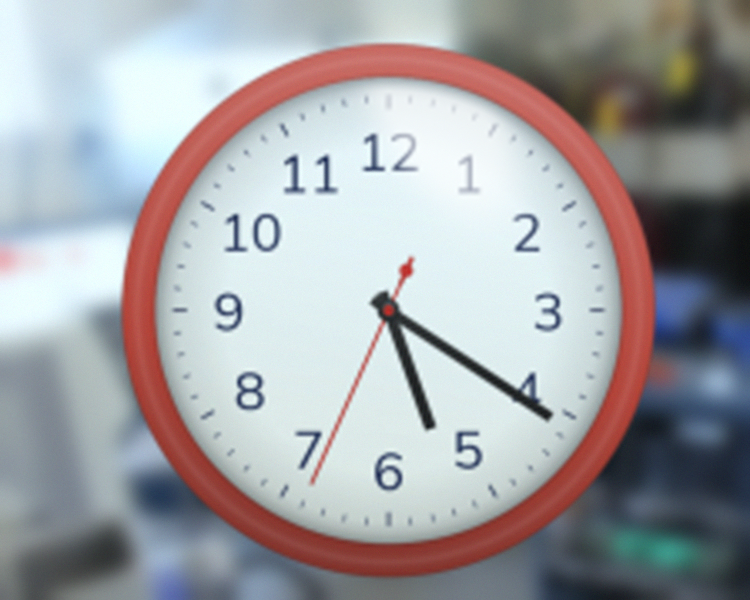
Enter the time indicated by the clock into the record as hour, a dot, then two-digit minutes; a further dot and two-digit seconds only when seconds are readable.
5.20.34
